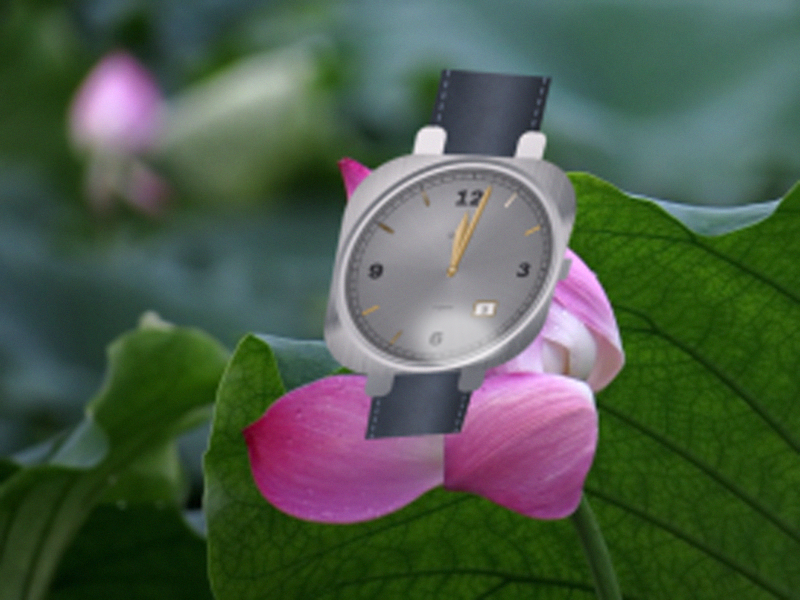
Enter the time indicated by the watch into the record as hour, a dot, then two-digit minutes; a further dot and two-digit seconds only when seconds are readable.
12.02
